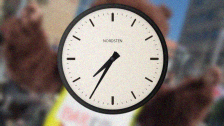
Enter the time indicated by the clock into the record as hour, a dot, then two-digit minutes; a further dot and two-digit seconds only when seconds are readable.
7.35
